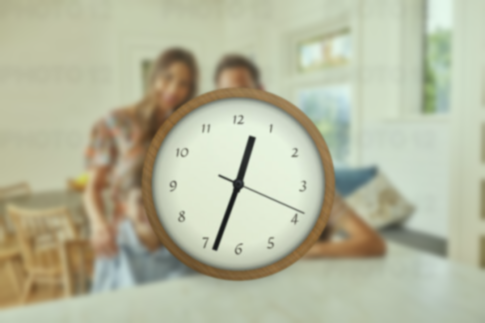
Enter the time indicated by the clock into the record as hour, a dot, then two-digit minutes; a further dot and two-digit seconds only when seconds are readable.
12.33.19
